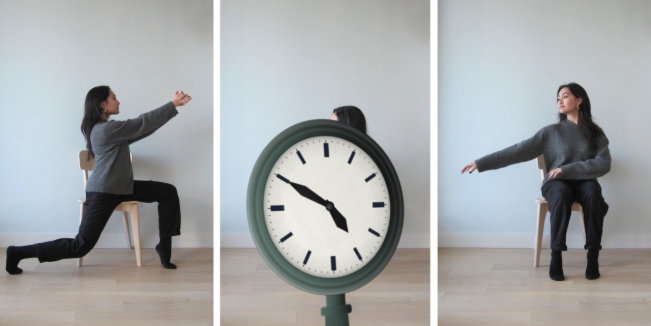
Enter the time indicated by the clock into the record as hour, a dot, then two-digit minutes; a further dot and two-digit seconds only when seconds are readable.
4.50
